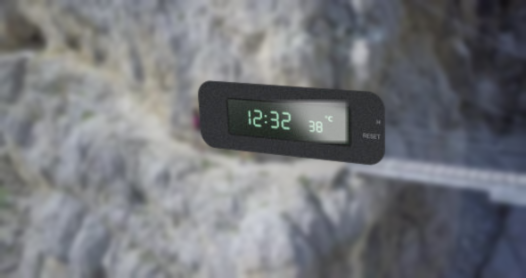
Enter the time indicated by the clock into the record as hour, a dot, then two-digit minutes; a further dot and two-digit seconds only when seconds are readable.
12.32
